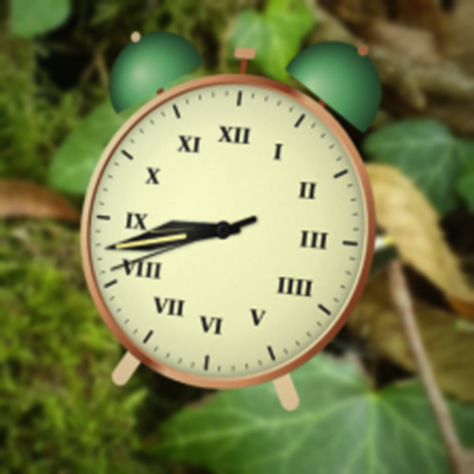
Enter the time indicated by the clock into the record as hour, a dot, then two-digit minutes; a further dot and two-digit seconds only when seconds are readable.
8.42.41
